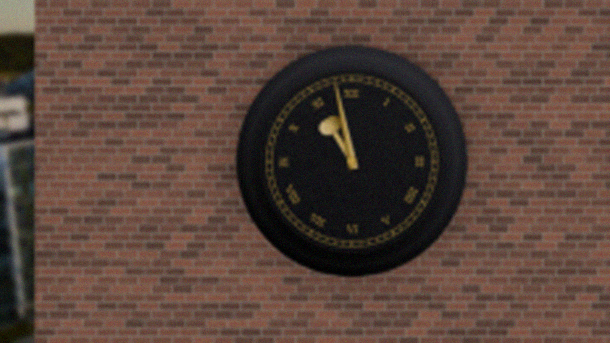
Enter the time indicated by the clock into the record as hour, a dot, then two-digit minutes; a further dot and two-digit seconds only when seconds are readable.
10.58
